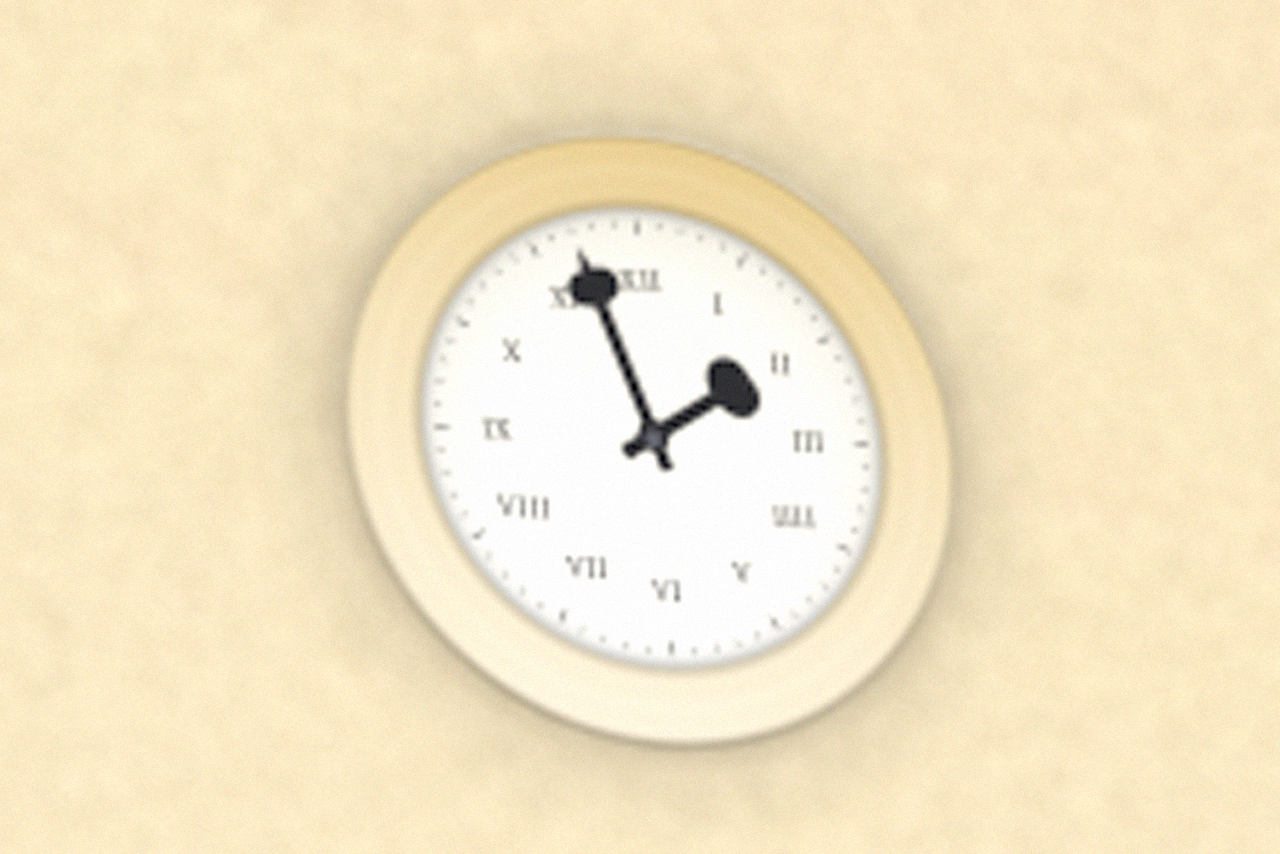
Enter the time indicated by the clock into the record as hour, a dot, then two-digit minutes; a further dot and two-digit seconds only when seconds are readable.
1.57
